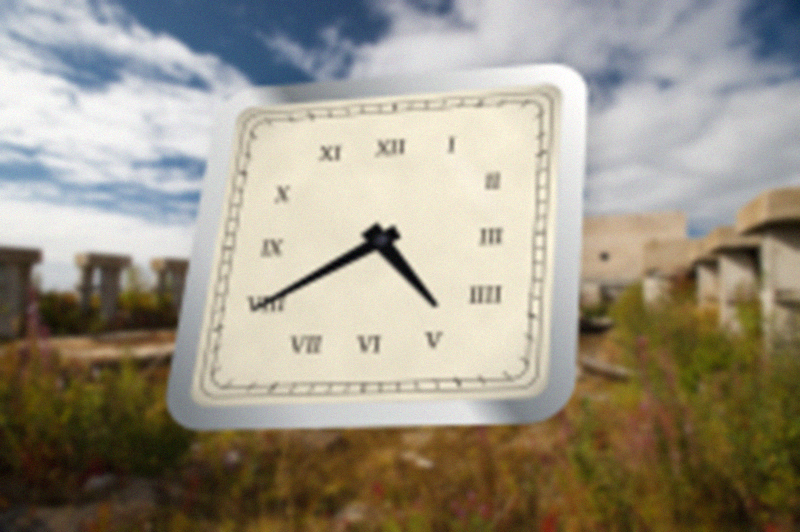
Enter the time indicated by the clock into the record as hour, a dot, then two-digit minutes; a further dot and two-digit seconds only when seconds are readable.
4.40
